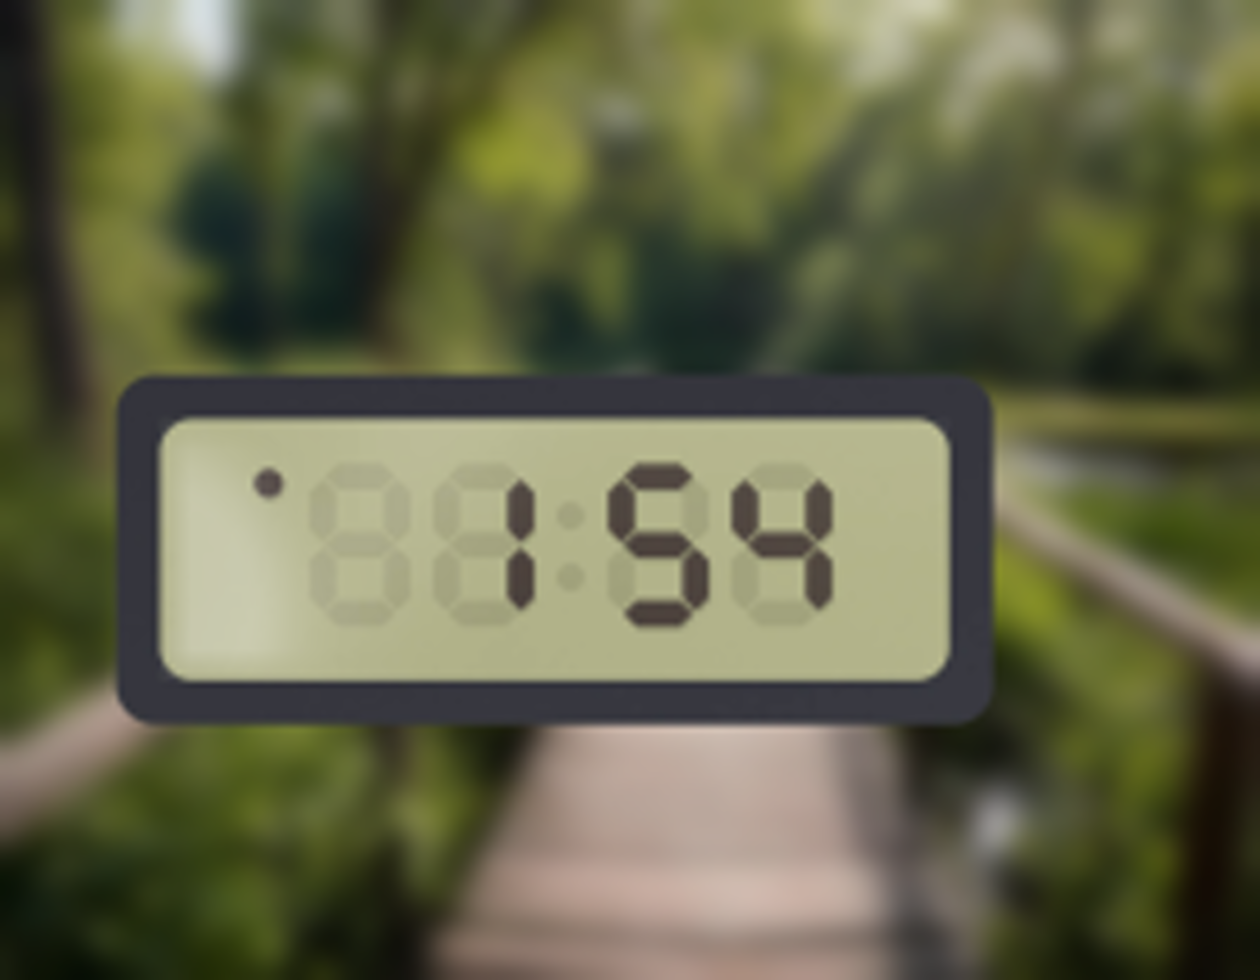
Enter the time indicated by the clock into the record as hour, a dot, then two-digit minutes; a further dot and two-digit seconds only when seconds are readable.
1.54
